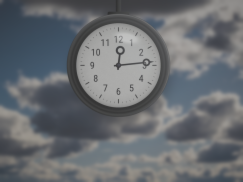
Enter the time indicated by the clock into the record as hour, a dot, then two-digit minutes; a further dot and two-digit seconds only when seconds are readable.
12.14
